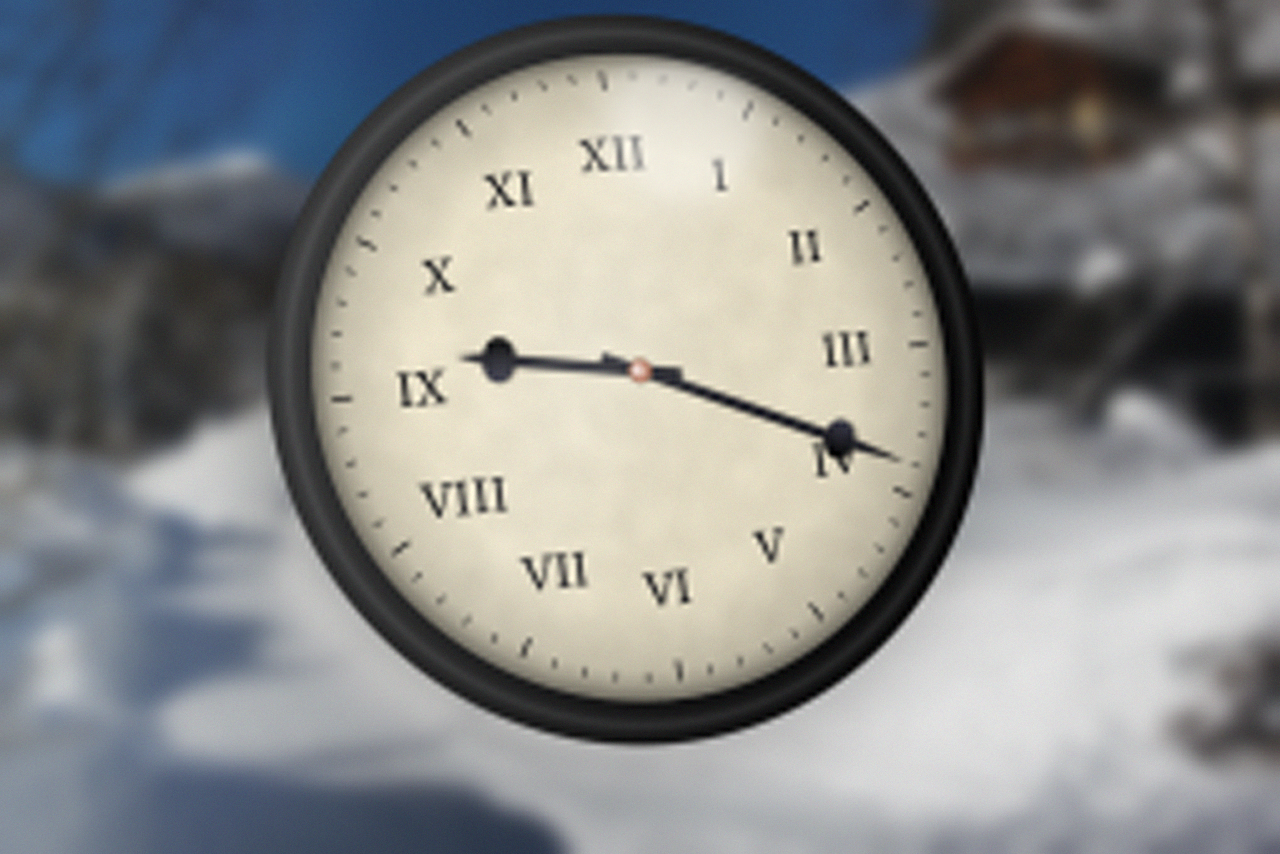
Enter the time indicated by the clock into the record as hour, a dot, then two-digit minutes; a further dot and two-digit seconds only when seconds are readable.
9.19
